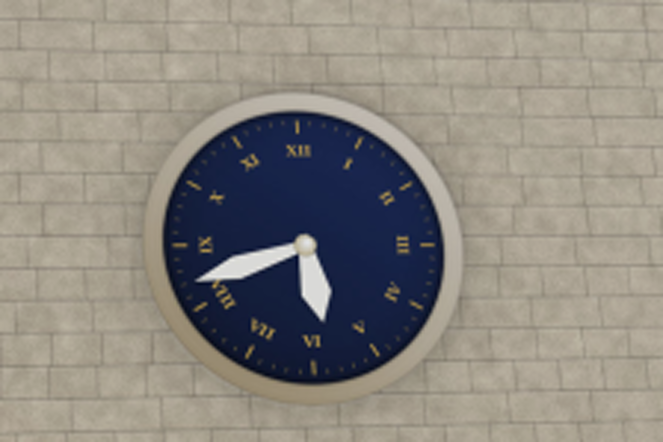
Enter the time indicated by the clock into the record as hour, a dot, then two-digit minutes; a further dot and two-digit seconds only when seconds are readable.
5.42
